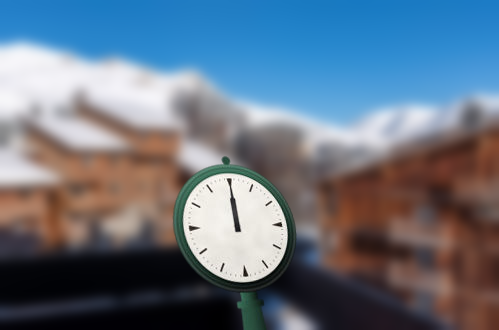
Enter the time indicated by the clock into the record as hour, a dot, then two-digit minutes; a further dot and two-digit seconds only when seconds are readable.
12.00
